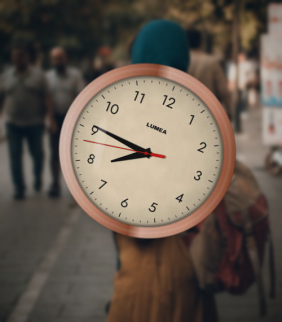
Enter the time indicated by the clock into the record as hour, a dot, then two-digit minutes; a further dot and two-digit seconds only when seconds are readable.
7.45.43
